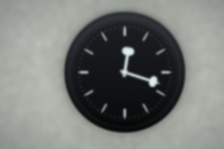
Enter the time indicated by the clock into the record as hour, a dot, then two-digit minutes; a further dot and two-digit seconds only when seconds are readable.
12.18
